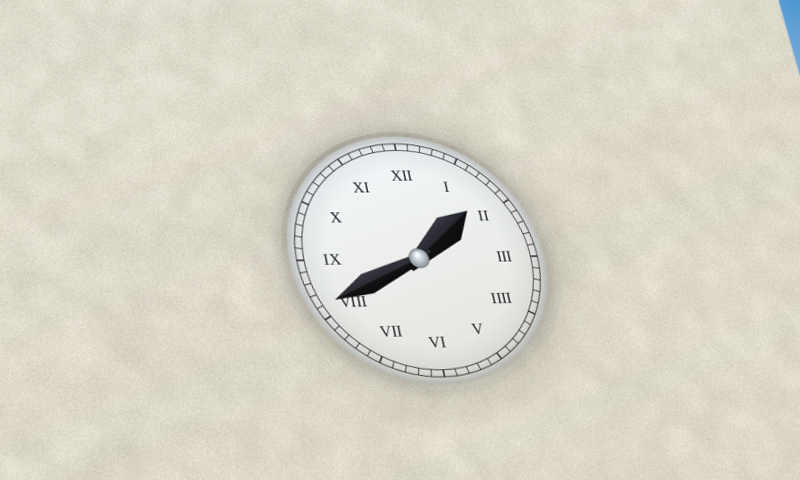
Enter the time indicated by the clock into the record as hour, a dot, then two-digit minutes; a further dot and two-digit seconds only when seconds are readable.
1.41
